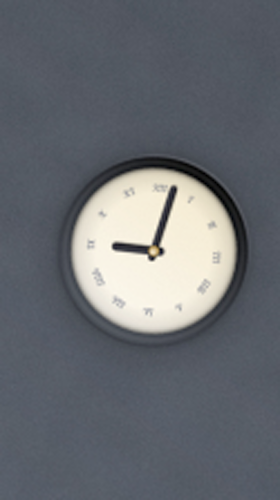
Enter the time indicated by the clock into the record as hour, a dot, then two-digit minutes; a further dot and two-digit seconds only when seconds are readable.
9.02
